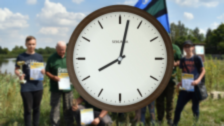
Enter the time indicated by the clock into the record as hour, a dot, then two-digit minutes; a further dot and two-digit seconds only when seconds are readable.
8.02
